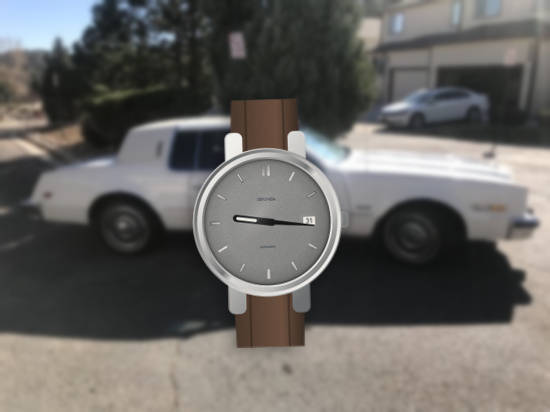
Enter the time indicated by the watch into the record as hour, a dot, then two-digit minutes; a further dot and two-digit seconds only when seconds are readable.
9.16
